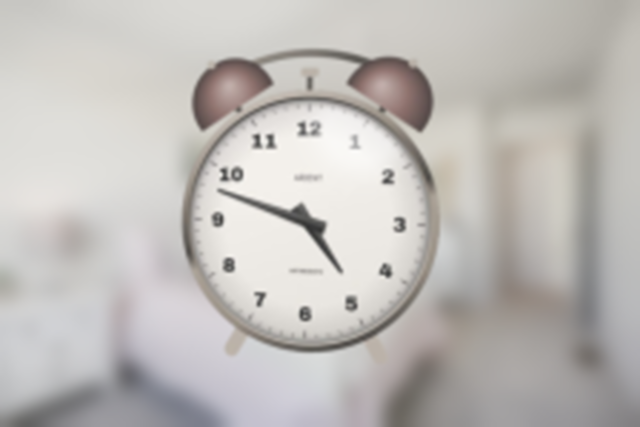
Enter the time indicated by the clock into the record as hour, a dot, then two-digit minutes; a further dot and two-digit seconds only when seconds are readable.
4.48
